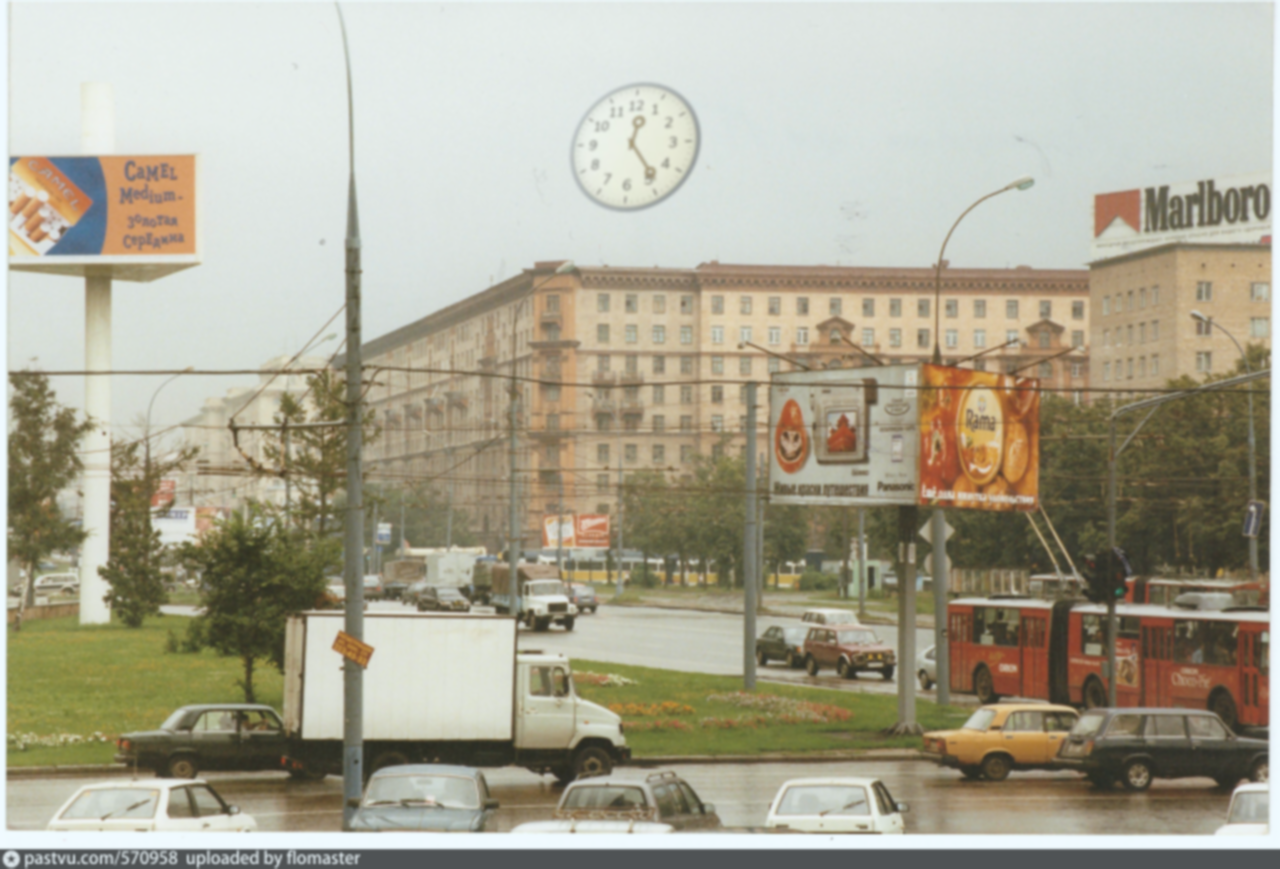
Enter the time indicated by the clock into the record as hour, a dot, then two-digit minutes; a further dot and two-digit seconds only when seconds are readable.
12.24
